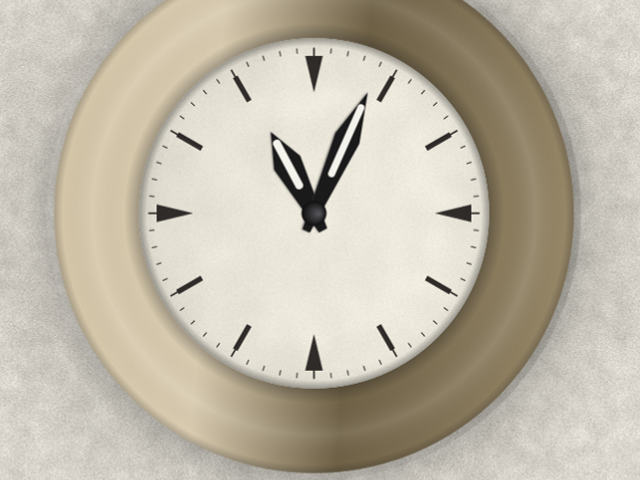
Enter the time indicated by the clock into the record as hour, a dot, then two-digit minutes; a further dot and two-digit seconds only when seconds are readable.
11.04
